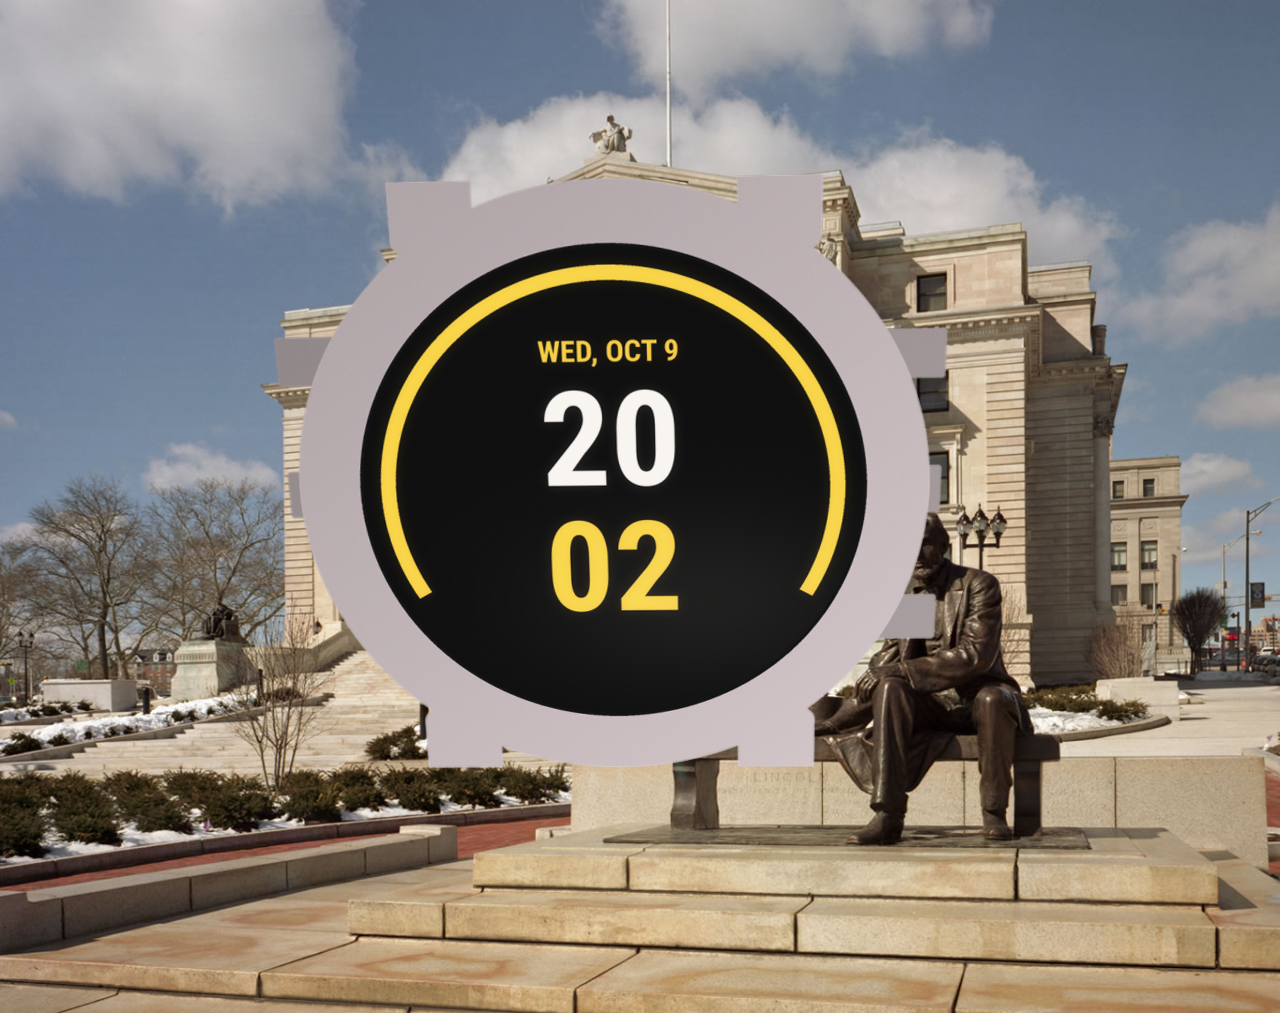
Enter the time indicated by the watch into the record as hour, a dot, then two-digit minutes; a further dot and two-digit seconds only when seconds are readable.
20.02
